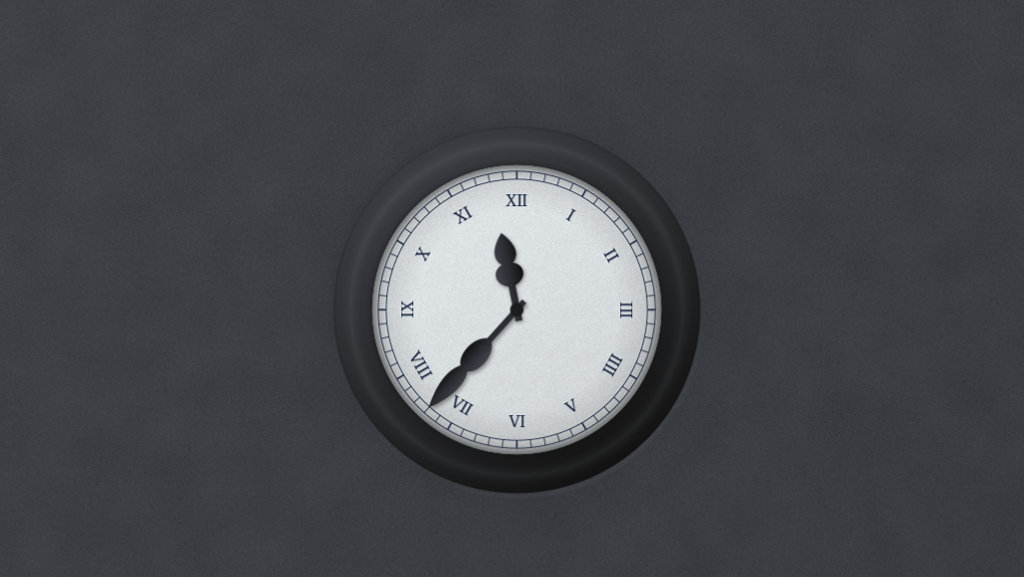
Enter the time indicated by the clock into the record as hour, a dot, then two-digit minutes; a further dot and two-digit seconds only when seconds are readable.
11.37
